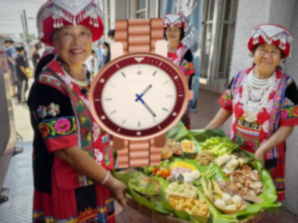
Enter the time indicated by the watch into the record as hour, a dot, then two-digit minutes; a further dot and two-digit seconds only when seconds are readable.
1.24
